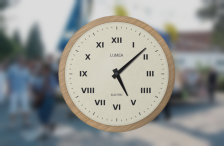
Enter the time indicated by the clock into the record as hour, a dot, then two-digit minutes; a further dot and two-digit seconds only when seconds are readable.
5.08
